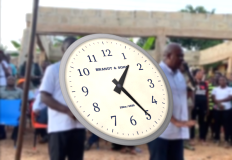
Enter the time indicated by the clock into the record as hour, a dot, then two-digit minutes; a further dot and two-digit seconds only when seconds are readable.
1.25
